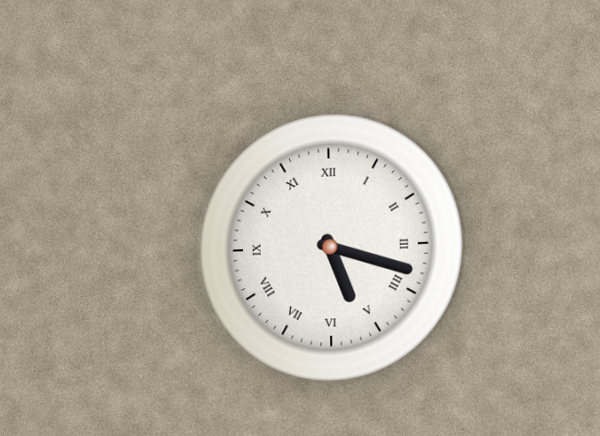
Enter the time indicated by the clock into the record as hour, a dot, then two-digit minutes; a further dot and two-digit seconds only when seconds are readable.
5.18
